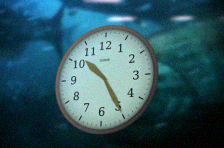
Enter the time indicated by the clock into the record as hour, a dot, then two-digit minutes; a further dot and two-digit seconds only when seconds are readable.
10.25
